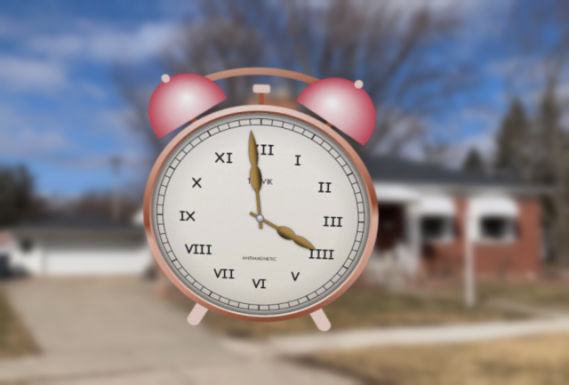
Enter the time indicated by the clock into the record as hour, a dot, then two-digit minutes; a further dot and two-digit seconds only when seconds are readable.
3.59
